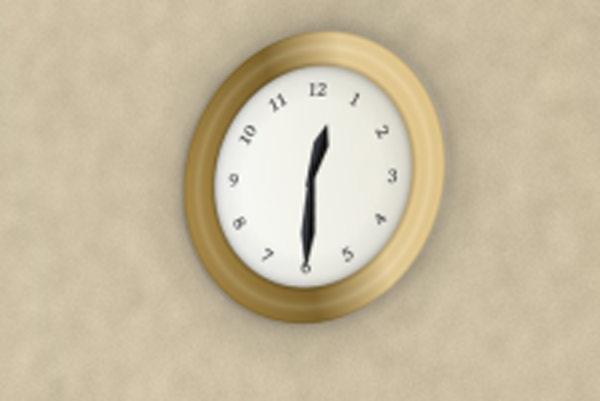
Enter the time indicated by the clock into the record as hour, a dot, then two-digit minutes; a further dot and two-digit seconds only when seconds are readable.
12.30
